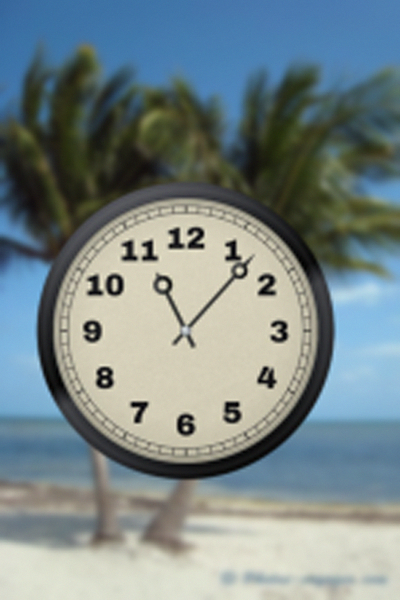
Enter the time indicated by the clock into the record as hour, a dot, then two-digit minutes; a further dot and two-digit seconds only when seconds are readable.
11.07
